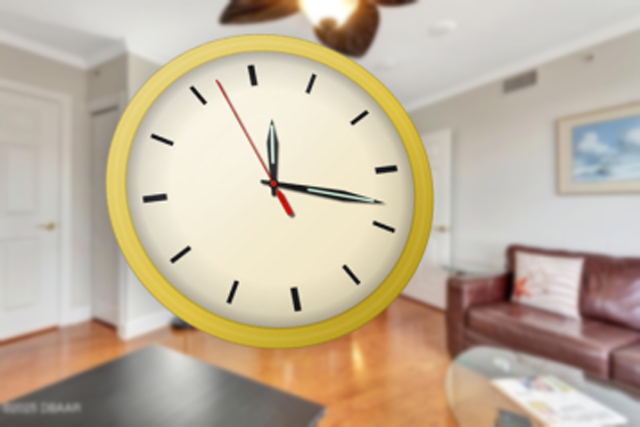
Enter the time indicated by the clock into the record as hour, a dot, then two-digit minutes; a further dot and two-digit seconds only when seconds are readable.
12.17.57
